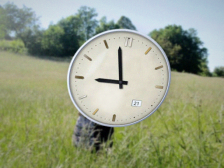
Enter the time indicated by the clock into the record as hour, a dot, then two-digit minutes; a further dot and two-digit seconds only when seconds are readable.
8.58
